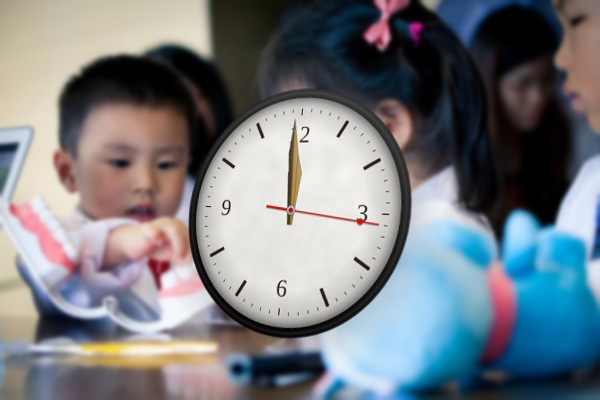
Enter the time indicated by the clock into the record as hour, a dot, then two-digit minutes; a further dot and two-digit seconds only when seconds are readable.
11.59.16
